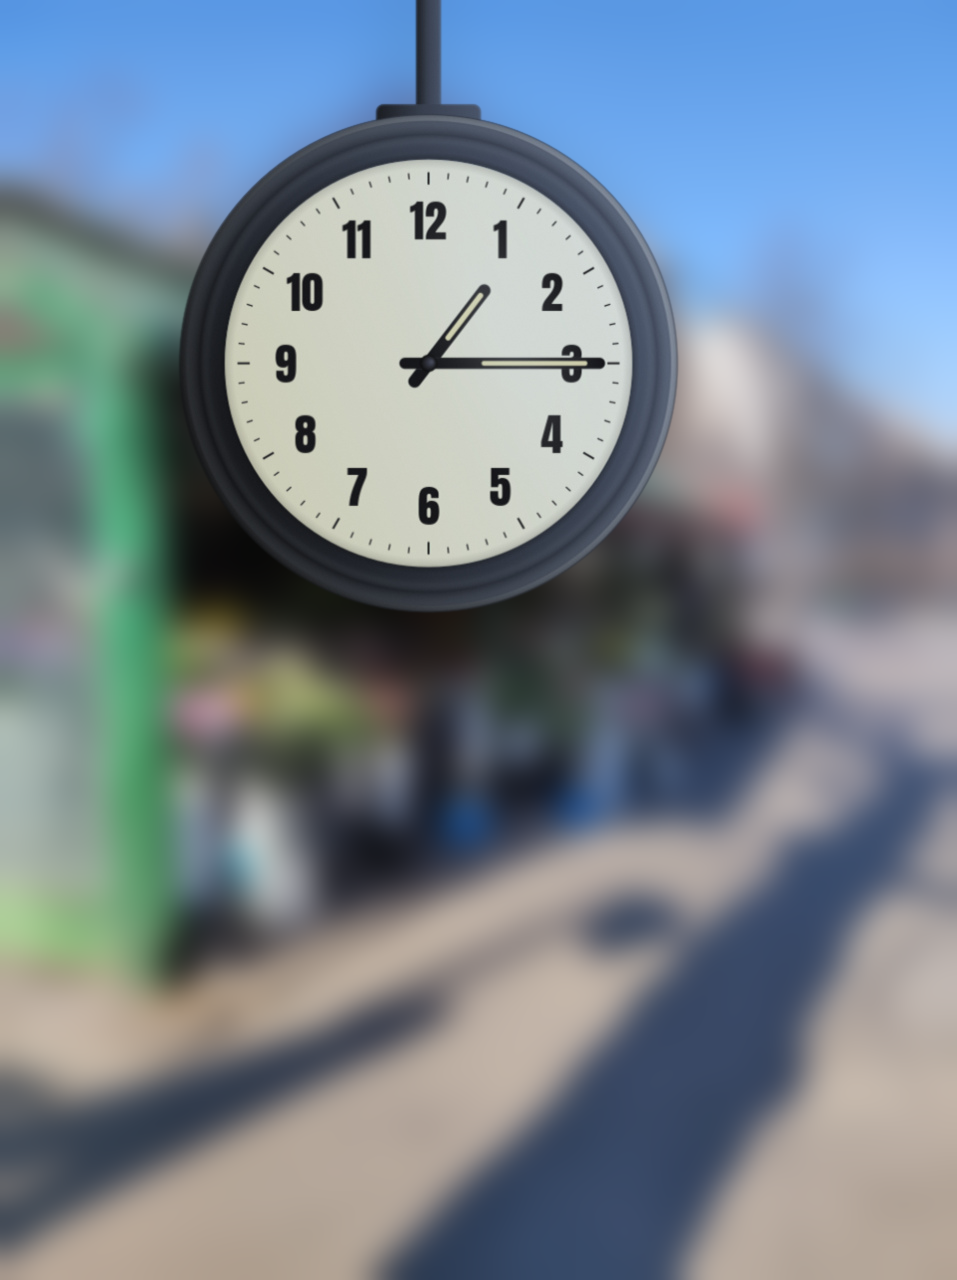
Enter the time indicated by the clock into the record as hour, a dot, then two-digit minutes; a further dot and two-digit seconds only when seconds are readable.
1.15
